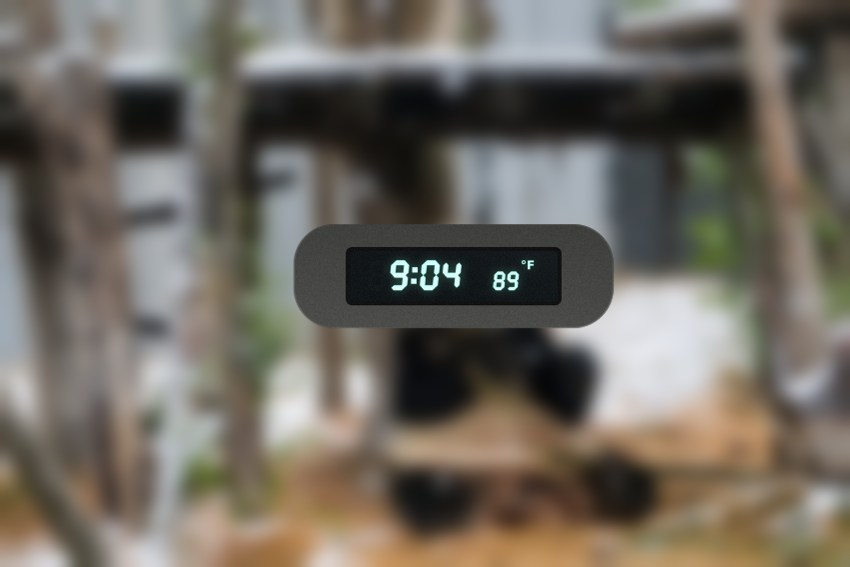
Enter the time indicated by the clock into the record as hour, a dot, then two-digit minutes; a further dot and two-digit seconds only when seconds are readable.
9.04
